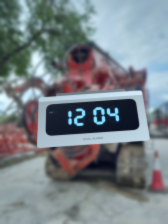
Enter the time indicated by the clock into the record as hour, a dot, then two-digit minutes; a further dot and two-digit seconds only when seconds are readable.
12.04
